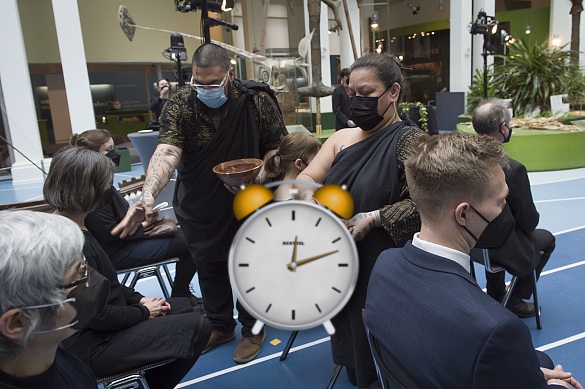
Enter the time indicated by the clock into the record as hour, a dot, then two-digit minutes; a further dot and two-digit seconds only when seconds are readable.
12.12
